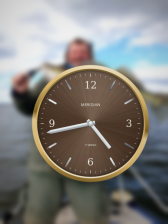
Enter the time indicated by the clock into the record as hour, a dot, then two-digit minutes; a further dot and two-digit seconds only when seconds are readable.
4.43
